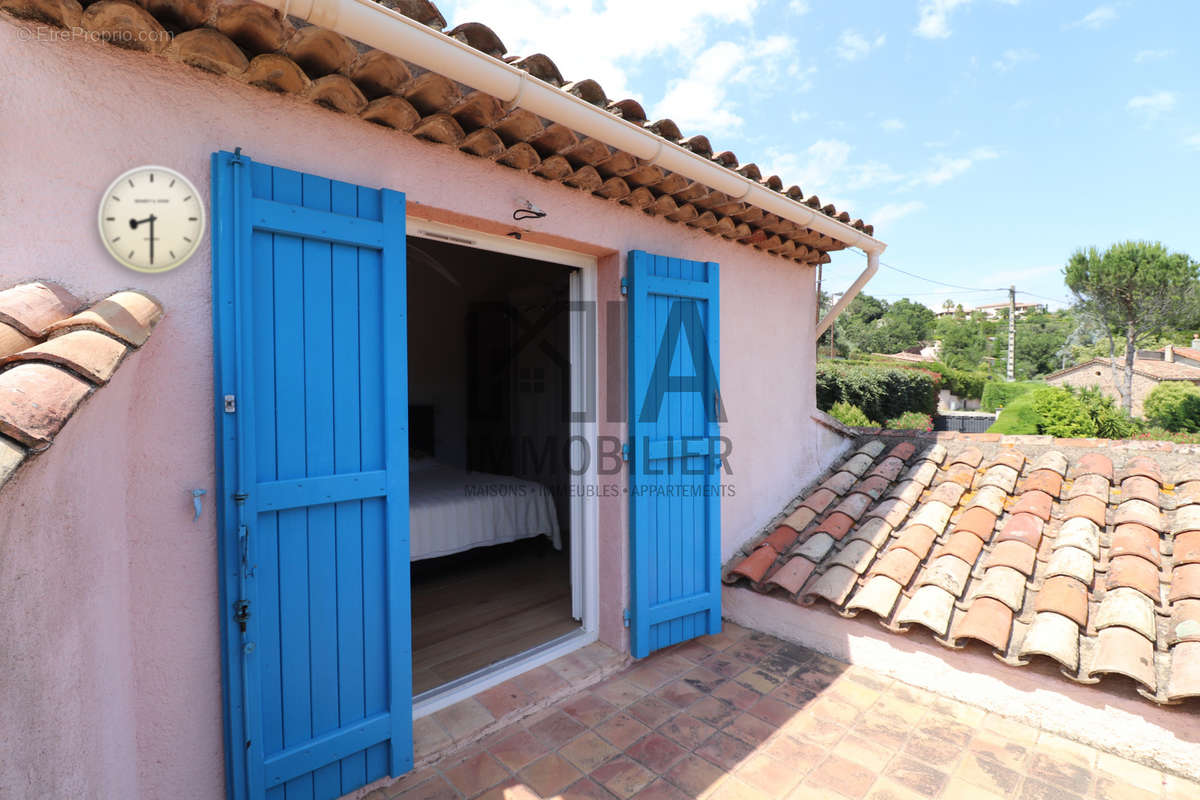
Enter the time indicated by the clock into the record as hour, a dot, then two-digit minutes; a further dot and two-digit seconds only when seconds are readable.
8.30
